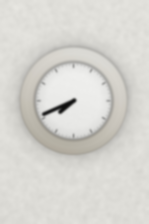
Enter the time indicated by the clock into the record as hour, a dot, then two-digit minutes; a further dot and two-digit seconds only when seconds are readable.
7.41
